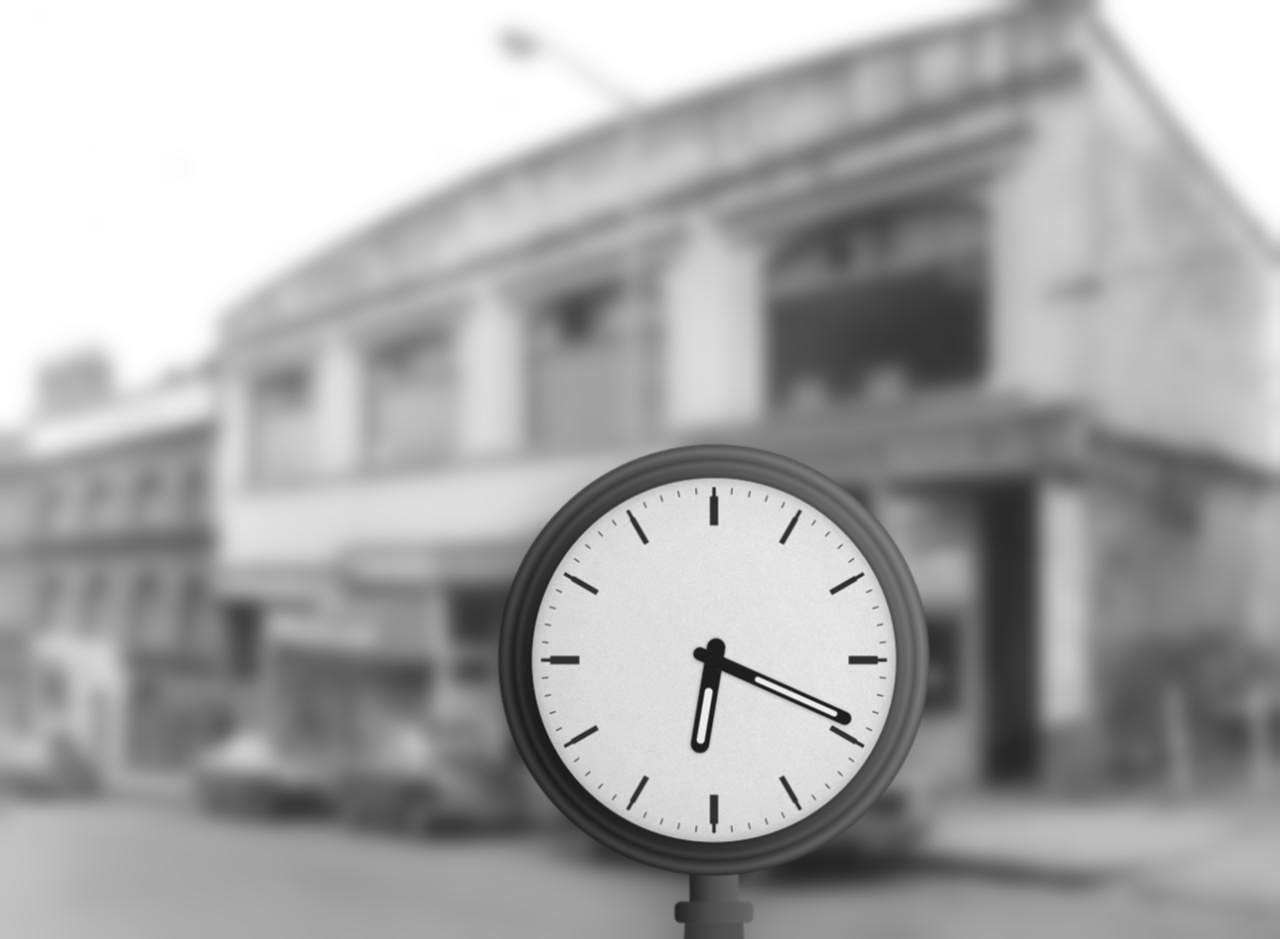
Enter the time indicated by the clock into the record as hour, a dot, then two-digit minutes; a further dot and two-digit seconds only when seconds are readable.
6.19
